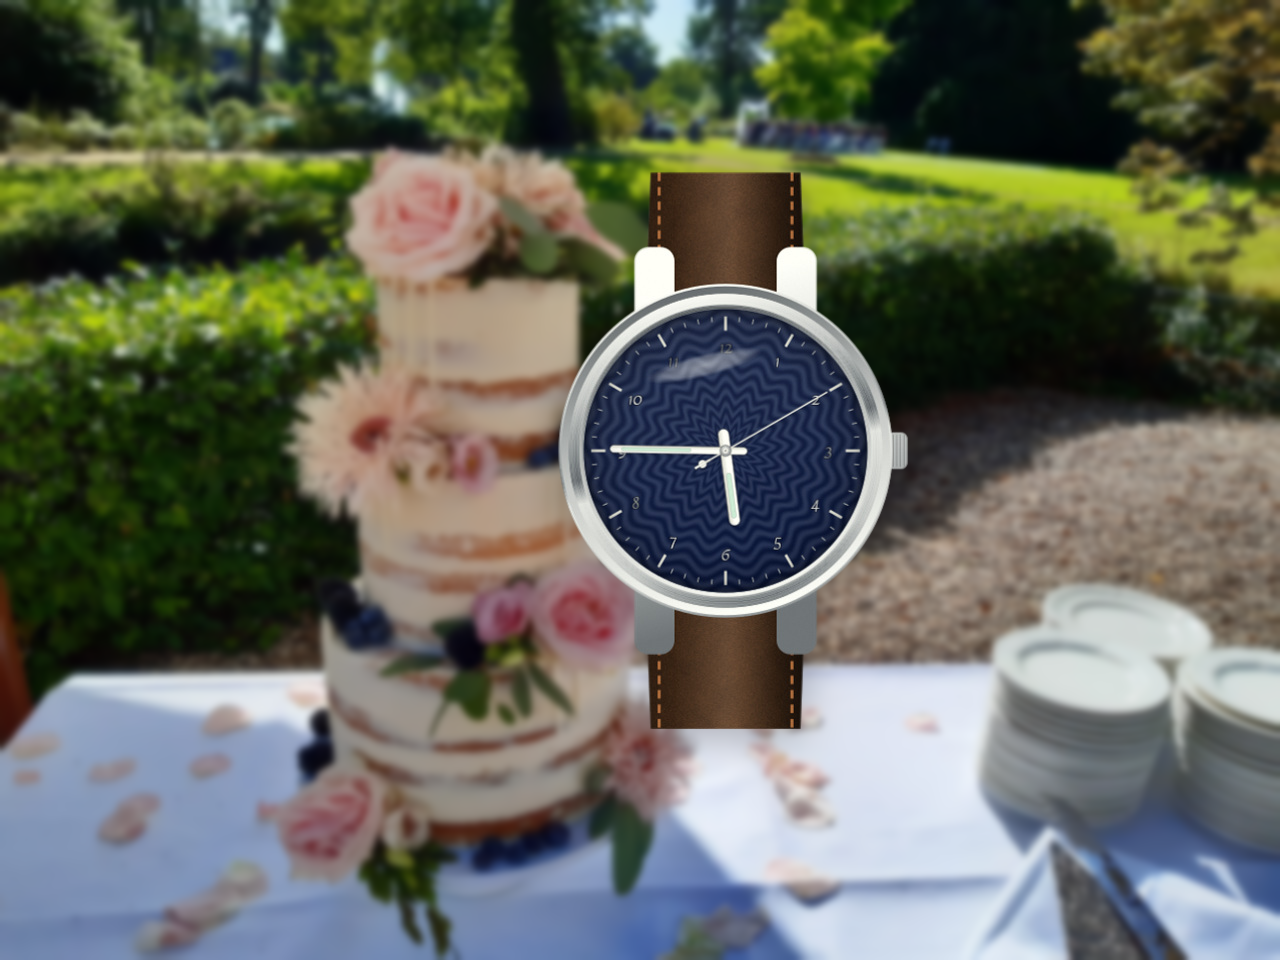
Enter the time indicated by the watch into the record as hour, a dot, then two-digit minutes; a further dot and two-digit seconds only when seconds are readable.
5.45.10
